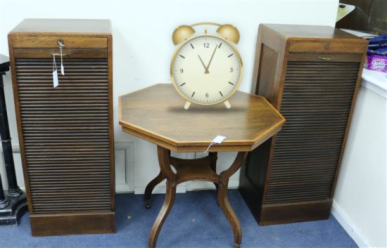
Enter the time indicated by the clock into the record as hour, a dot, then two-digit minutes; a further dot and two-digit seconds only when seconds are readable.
11.04
